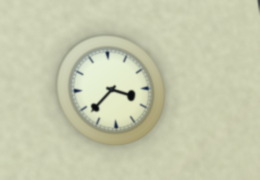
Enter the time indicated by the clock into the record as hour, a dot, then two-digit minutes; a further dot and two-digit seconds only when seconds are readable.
3.38
